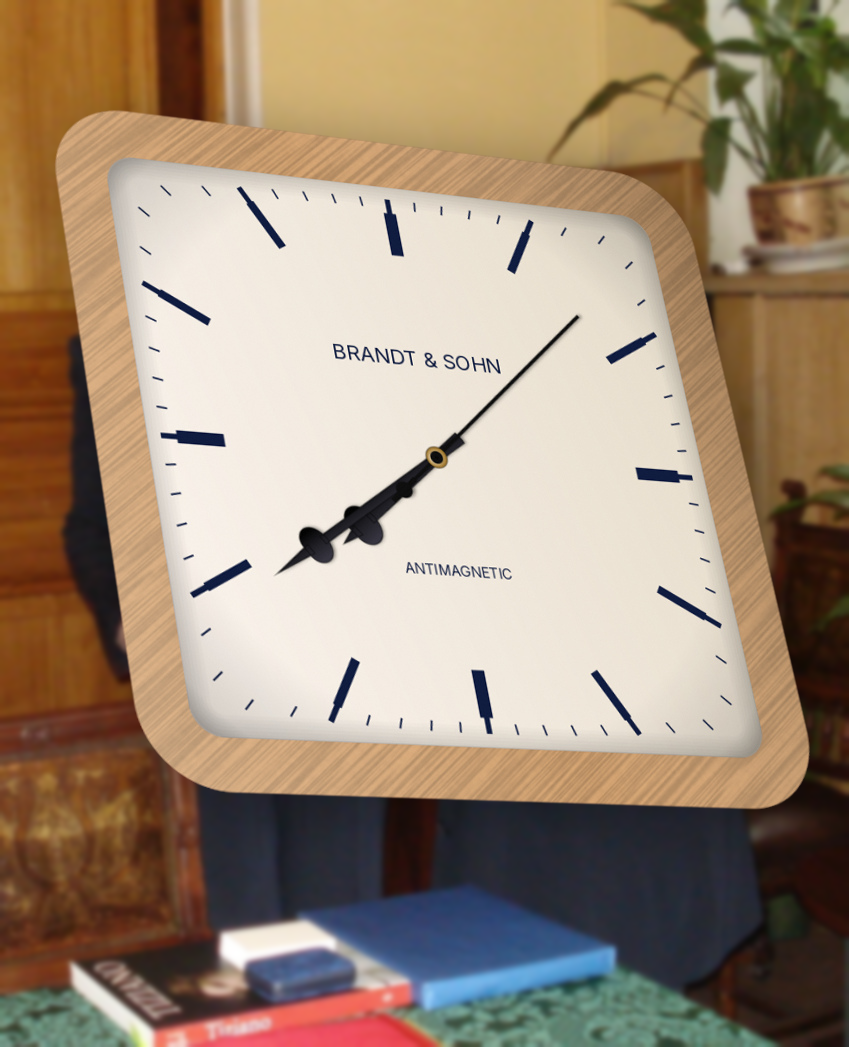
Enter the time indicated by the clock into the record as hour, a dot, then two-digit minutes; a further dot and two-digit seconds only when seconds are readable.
7.39.08
